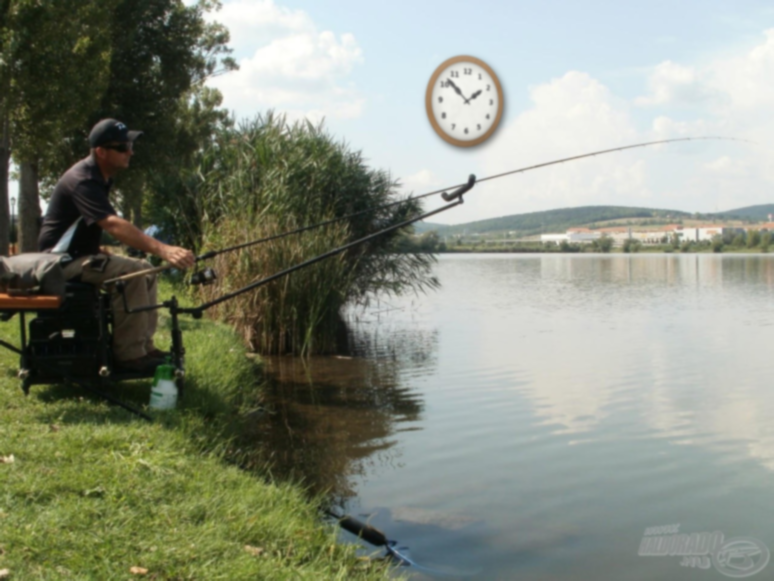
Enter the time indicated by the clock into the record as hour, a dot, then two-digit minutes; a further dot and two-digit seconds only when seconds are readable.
1.52
